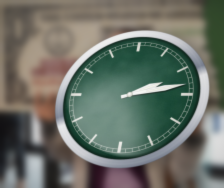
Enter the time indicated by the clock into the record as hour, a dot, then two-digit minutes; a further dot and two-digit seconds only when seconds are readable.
2.13
